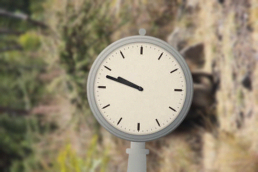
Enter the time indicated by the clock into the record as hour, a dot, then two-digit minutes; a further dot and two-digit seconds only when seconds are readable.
9.48
